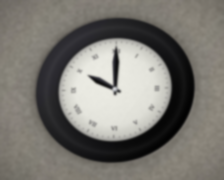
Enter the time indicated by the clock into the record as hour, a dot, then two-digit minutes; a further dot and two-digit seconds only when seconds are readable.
10.00
